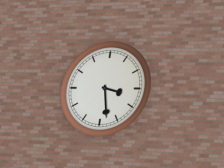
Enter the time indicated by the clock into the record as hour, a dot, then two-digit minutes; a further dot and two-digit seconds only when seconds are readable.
3.28
